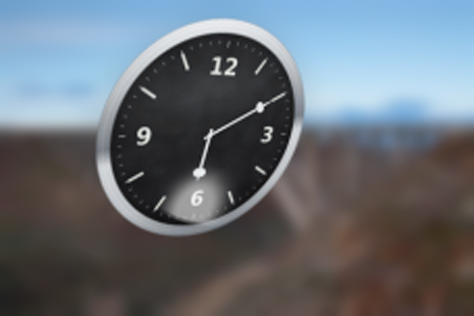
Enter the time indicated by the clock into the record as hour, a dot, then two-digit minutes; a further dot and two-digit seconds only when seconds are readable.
6.10
